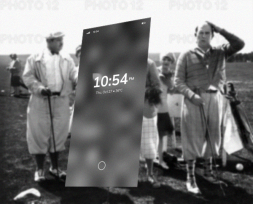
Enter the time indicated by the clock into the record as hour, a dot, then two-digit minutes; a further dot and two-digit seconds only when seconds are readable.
10.54
